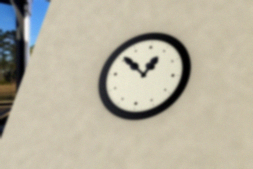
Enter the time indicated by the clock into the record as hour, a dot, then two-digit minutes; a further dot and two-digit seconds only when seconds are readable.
12.51
